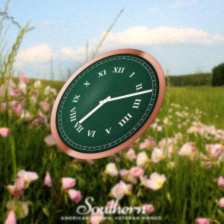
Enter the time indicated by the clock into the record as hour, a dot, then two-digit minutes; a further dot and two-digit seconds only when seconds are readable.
7.12
